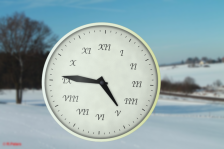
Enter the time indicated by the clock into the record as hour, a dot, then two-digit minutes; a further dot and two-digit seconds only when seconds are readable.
4.46
